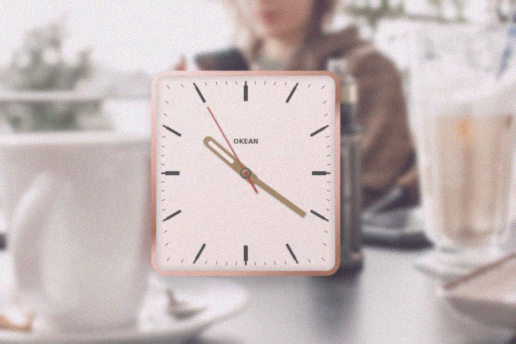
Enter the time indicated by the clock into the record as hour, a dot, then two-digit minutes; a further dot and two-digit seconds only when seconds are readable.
10.20.55
